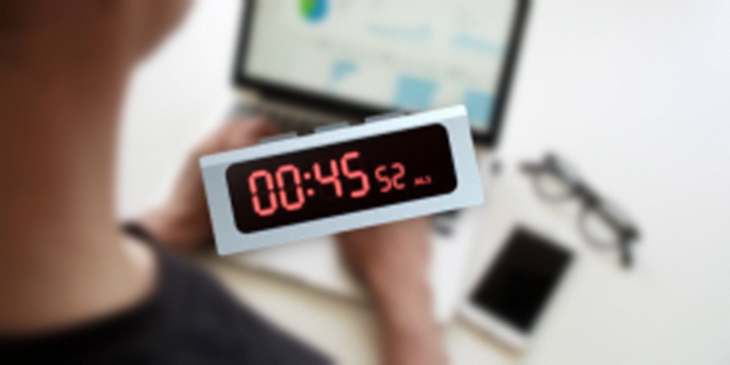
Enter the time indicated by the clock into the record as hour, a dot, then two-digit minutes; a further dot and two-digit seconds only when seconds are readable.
0.45.52
